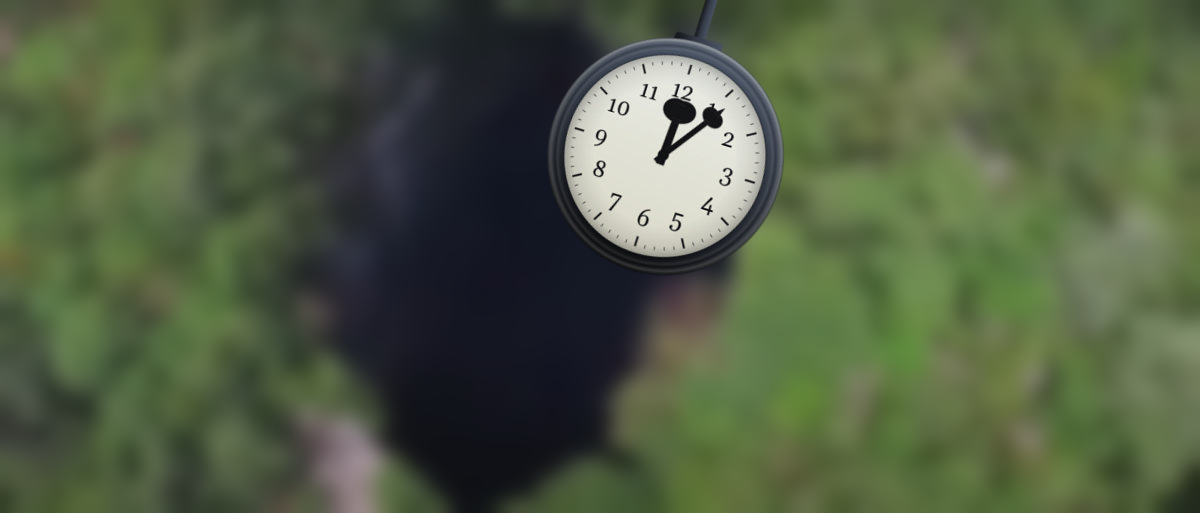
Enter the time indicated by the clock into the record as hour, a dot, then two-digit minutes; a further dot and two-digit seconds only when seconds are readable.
12.06
